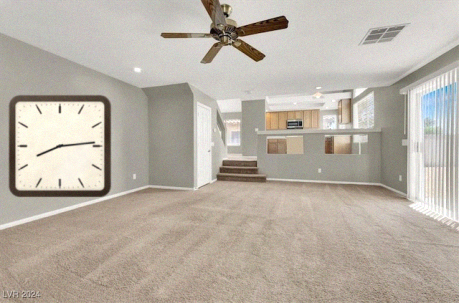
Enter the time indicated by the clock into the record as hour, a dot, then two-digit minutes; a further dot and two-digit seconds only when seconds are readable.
8.14
